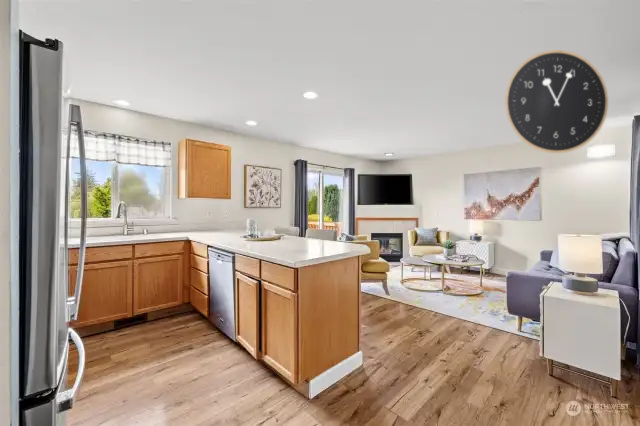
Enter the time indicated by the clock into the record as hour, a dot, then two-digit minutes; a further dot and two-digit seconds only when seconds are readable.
11.04
